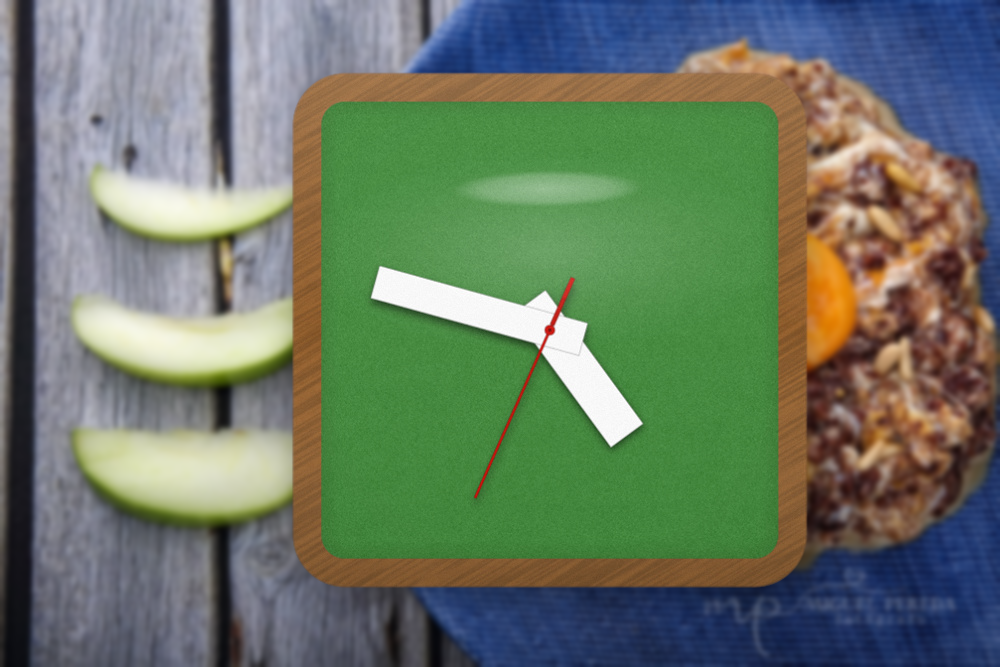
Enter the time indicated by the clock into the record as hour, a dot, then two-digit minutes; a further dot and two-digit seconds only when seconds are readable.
4.47.34
